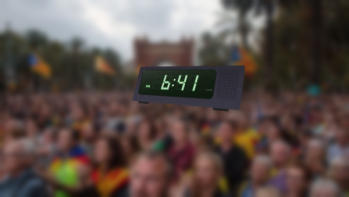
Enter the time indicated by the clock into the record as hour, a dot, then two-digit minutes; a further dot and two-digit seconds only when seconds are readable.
6.41
